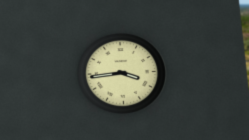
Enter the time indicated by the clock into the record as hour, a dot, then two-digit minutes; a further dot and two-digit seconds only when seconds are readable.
3.44
